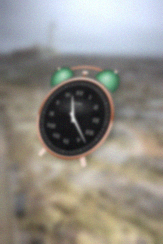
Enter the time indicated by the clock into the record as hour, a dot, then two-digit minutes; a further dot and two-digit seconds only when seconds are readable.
11.23
